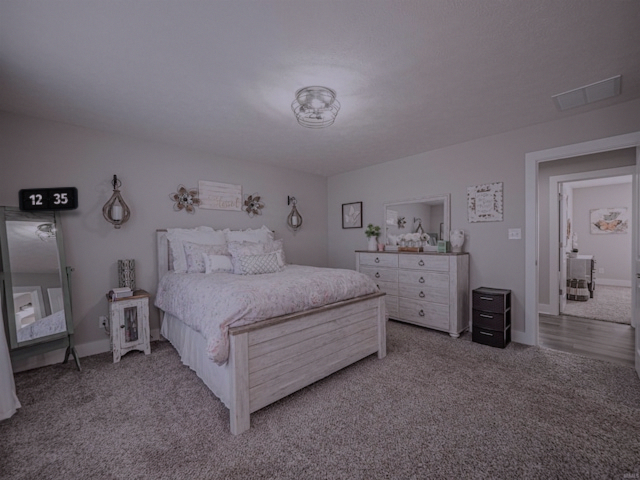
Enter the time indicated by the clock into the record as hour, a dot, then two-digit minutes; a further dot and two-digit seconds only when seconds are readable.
12.35
